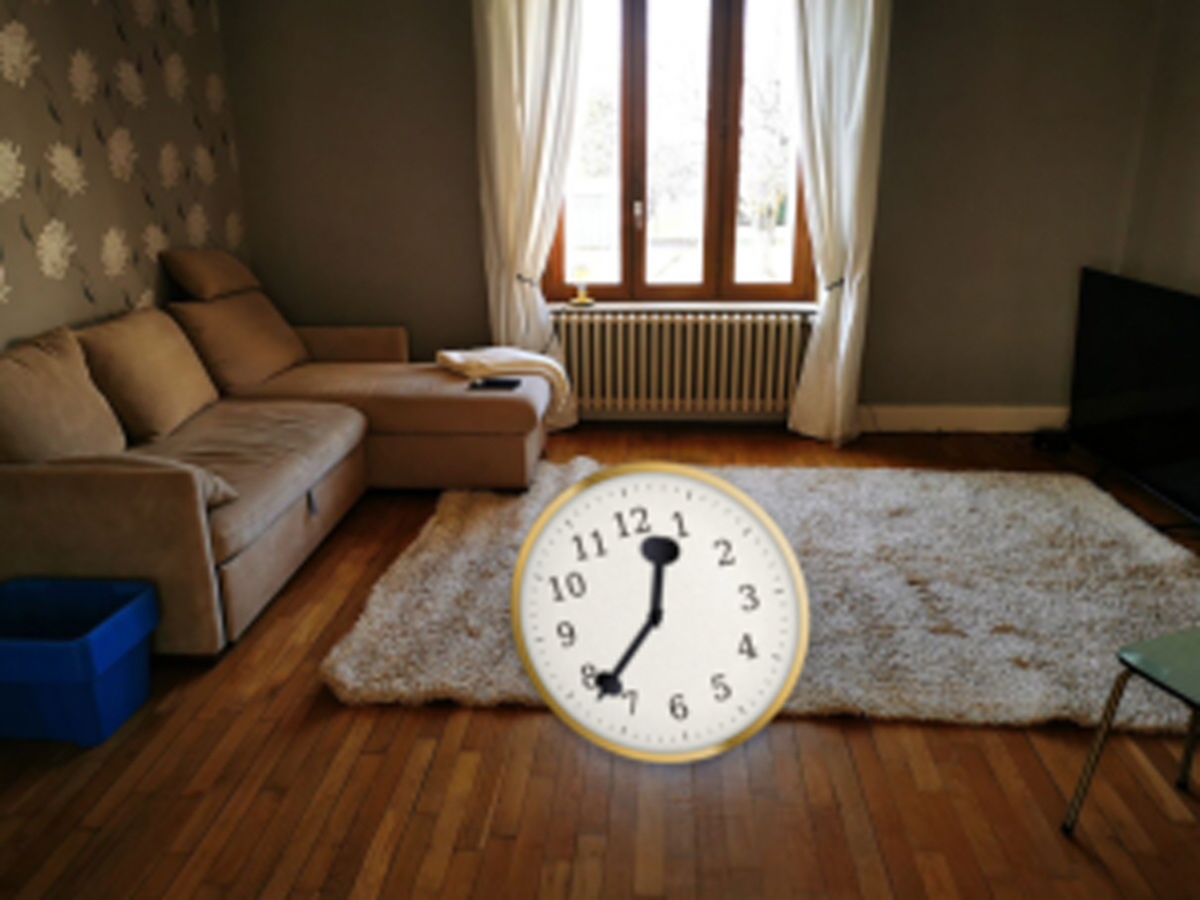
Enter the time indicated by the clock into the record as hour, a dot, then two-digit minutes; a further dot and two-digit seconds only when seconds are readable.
12.38
